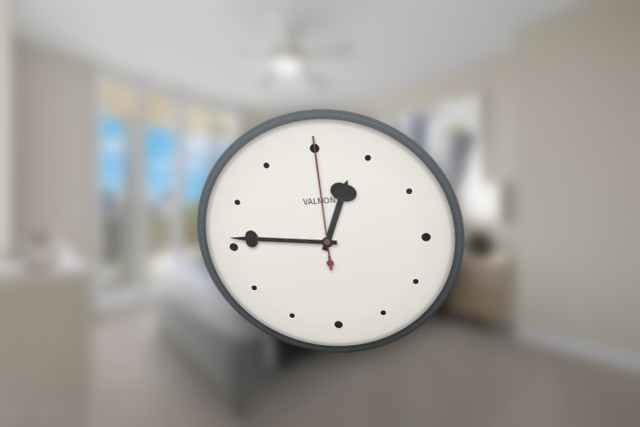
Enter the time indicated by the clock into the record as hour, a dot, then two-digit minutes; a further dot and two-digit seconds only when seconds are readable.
12.46.00
